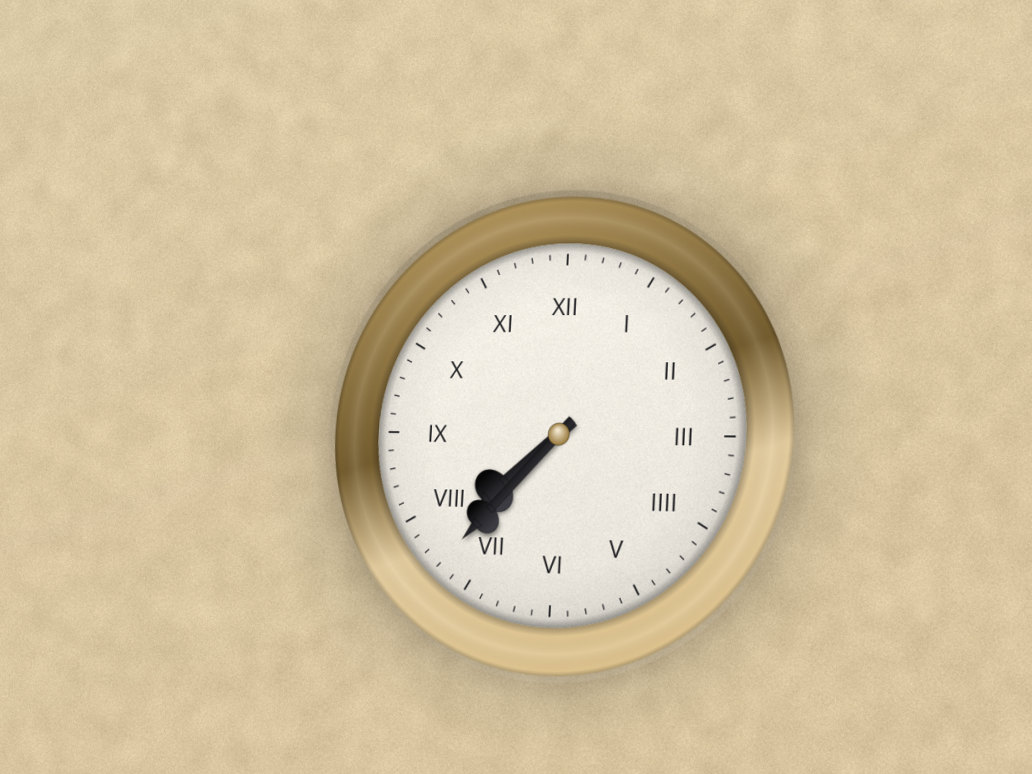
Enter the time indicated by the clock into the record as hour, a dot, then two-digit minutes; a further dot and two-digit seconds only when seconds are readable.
7.37
